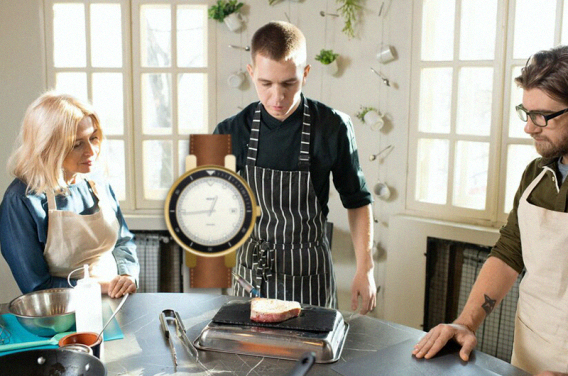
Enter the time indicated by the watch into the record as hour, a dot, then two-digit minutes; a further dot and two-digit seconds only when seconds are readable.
12.44
